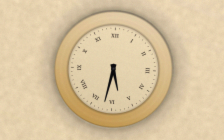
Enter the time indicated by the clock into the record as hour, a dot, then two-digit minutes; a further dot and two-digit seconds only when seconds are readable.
5.32
